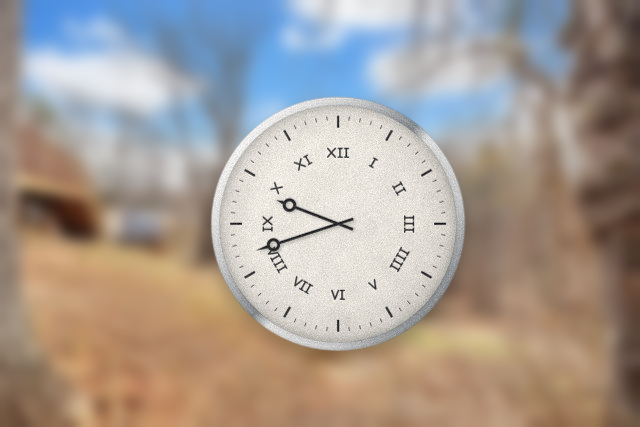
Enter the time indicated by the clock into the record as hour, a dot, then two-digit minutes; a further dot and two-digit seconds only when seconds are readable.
9.42
